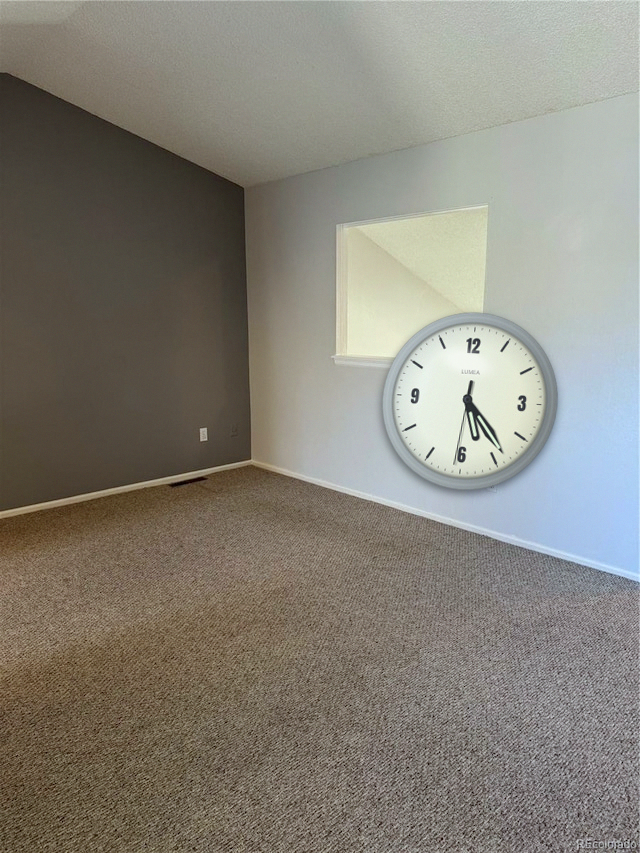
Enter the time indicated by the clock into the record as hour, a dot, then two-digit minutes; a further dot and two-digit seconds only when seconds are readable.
5.23.31
